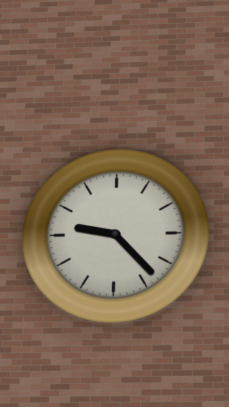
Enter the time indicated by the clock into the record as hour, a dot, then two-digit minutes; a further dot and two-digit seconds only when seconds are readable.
9.23
